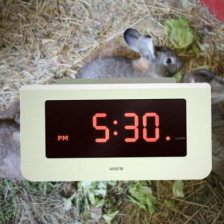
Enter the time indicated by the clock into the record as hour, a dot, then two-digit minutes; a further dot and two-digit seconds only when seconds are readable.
5.30
